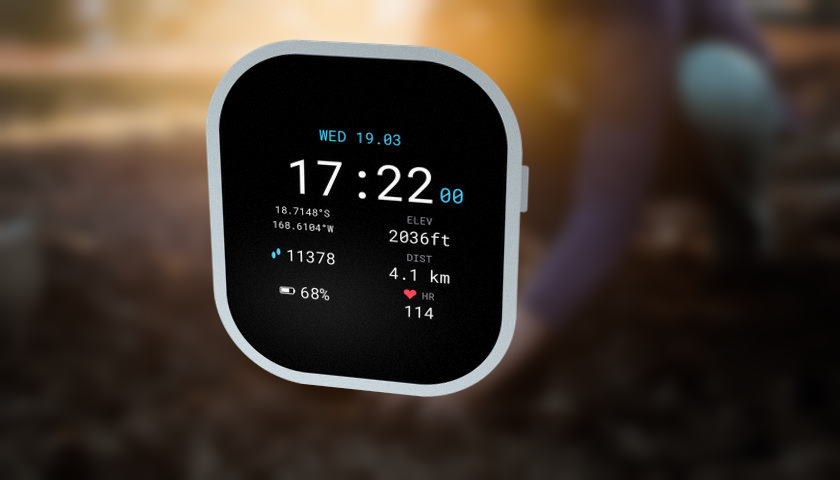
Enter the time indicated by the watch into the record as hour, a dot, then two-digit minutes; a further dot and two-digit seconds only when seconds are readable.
17.22.00
